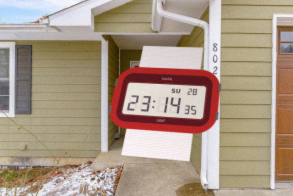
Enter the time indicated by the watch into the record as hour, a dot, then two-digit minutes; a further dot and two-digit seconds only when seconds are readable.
23.14.35
